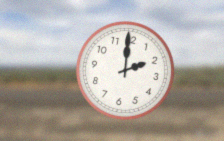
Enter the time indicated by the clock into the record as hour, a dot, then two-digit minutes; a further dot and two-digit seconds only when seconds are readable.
1.59
